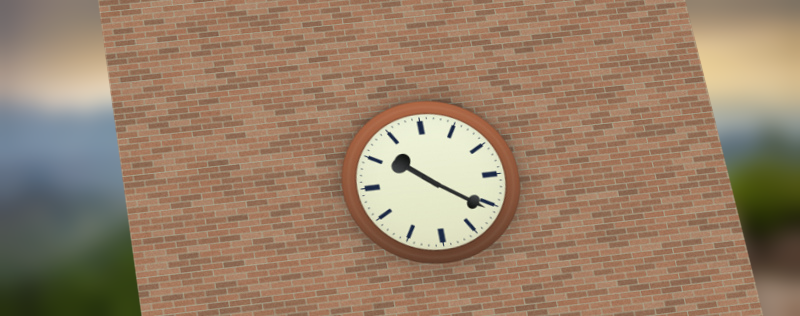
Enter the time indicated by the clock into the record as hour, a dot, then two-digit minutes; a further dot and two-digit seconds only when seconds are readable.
10.21
